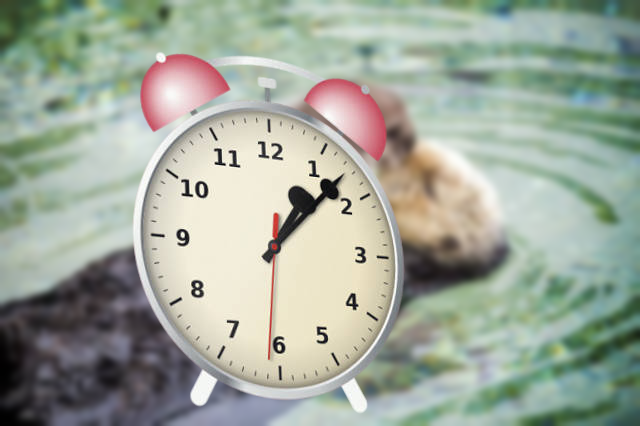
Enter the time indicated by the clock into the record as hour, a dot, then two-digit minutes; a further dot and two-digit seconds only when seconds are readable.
1.07.31
